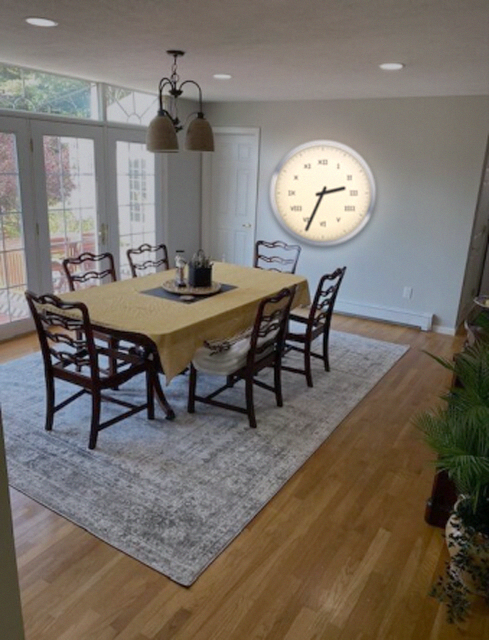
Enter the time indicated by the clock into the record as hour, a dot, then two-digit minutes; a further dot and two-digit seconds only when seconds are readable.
2.34
